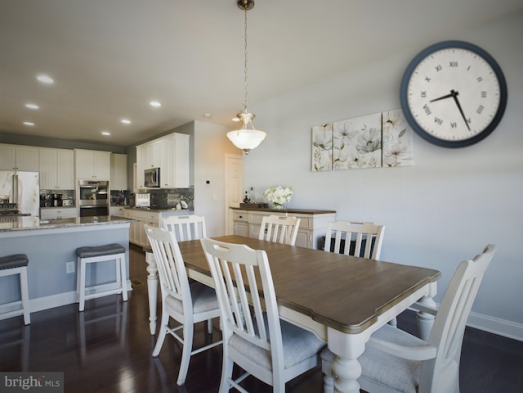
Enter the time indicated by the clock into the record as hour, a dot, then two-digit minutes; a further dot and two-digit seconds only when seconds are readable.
8.26
